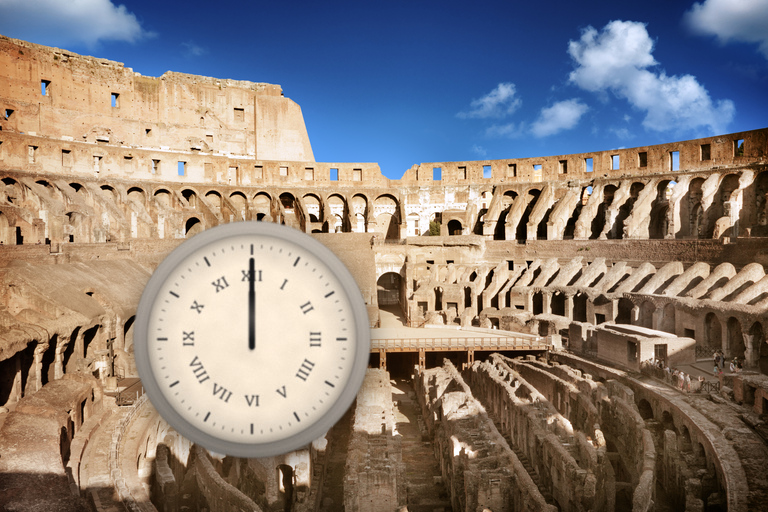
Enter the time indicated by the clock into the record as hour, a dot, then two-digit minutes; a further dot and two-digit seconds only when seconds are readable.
12.00
